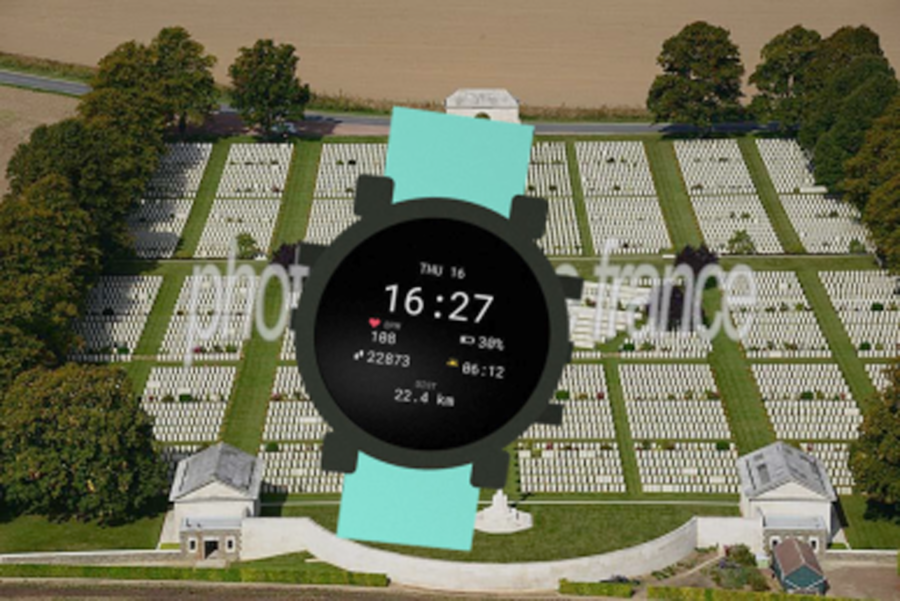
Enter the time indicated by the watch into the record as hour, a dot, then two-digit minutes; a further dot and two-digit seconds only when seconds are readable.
16.27
